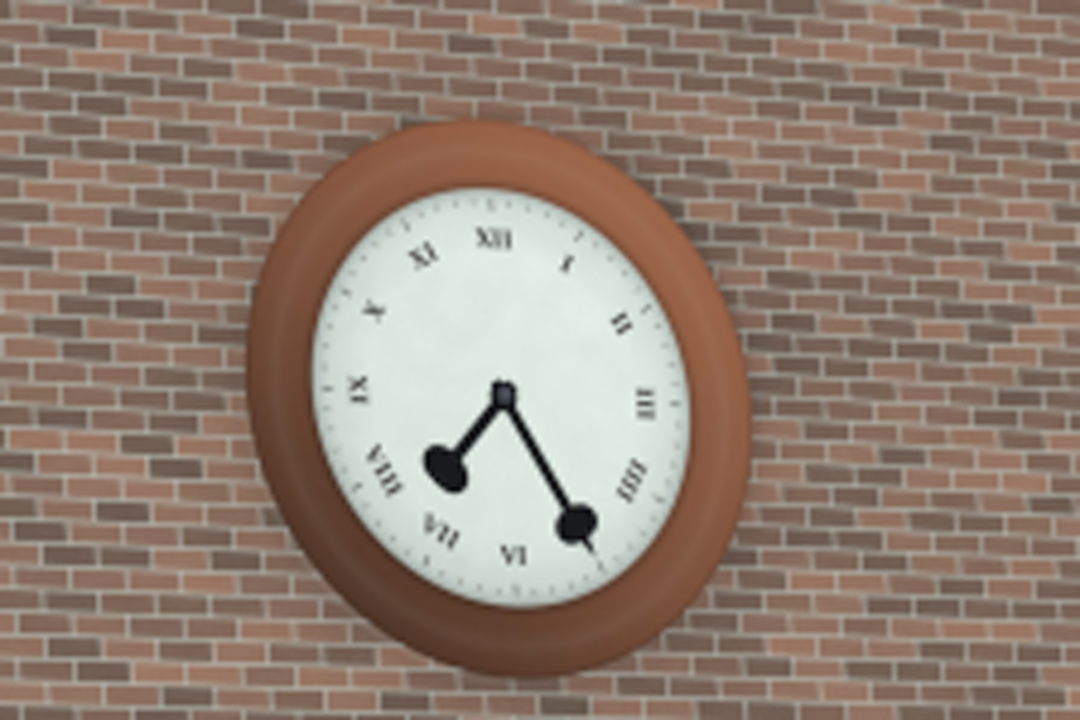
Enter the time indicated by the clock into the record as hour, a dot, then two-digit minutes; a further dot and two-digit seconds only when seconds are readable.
7.25
